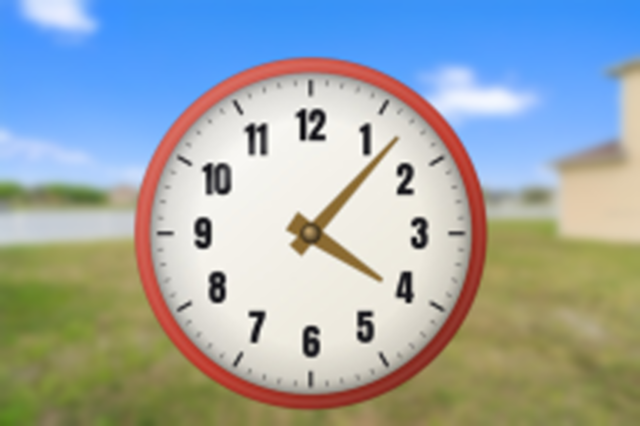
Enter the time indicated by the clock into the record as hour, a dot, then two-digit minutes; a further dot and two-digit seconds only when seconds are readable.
4.07
